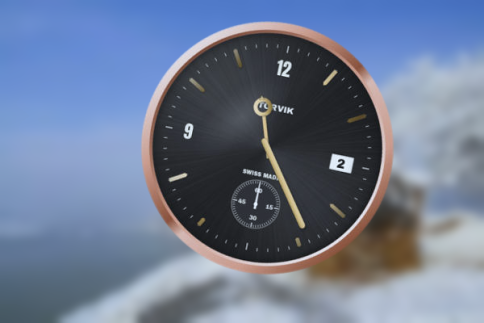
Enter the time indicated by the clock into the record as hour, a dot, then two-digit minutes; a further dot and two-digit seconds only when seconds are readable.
11.24
